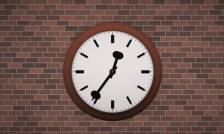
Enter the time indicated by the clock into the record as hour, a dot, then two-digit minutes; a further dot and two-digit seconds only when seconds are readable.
12.36
